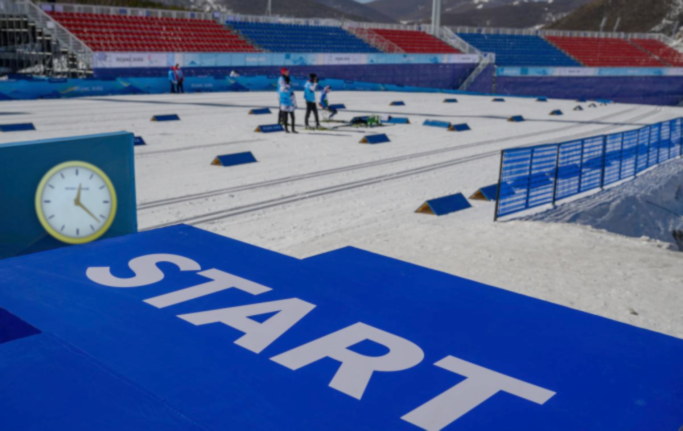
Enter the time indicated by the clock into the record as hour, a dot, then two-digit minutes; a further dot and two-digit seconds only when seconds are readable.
12.22
